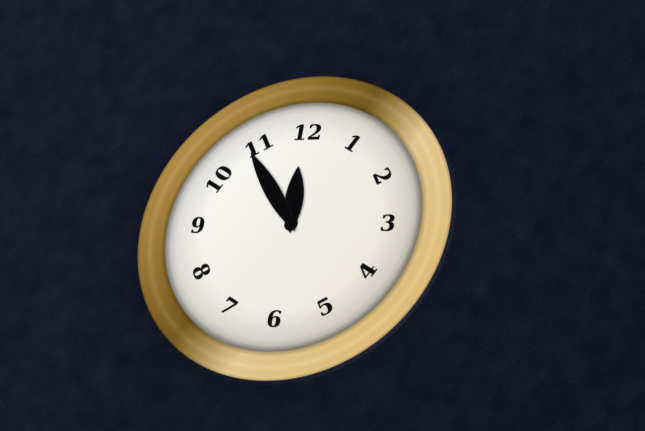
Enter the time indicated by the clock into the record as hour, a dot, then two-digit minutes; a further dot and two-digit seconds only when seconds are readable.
11.54
